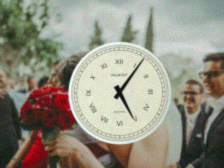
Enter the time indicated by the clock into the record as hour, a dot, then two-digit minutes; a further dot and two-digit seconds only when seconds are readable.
5.06
